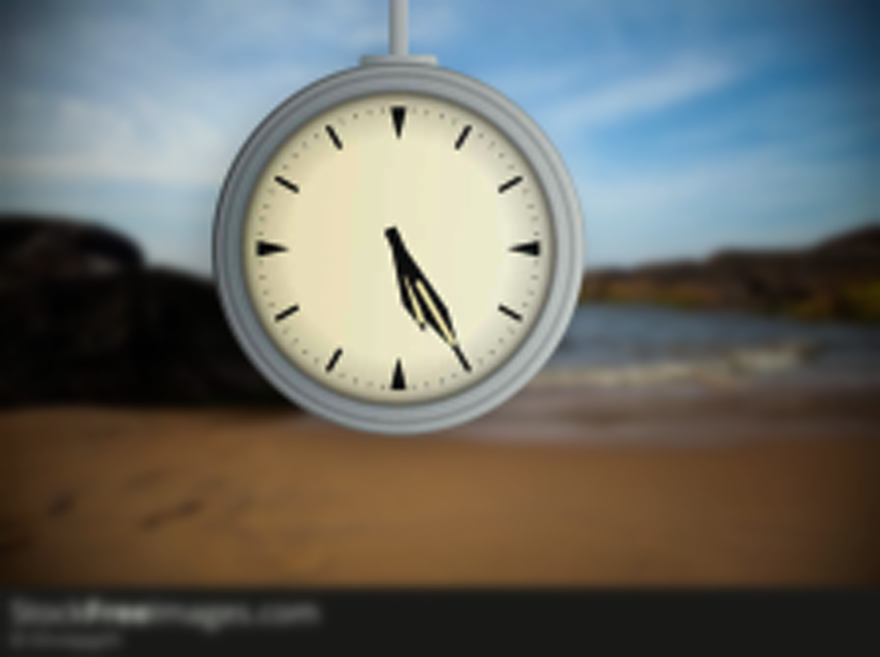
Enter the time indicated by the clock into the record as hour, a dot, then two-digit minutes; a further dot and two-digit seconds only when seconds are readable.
5.25
